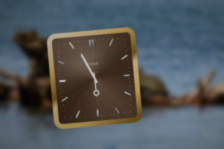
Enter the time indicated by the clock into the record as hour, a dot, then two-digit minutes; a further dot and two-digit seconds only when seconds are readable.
5.56
